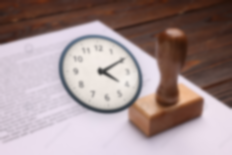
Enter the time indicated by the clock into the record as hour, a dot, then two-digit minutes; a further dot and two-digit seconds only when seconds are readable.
4.10
